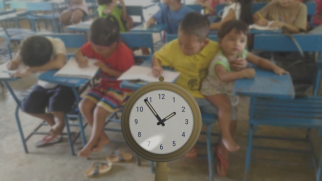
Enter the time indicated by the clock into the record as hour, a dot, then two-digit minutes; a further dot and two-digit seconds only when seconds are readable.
1.54
